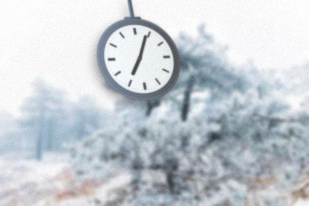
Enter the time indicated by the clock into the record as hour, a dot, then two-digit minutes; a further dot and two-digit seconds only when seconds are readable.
7.04
